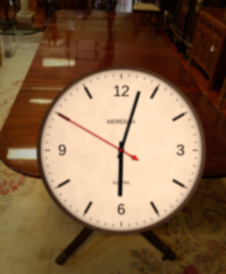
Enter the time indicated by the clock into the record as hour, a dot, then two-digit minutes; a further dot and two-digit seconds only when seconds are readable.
6.02.50
